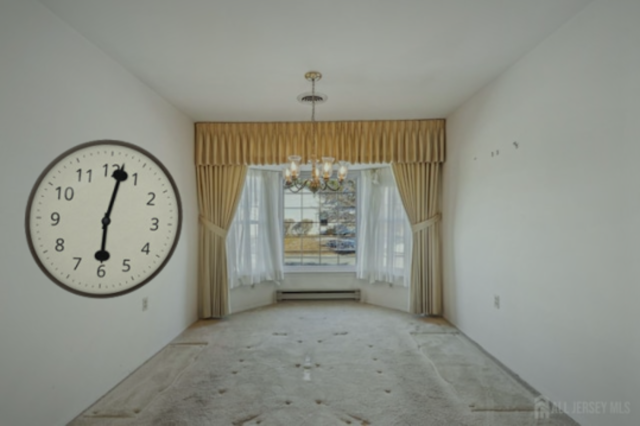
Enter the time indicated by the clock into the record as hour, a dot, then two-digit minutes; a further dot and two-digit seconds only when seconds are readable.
6.02
